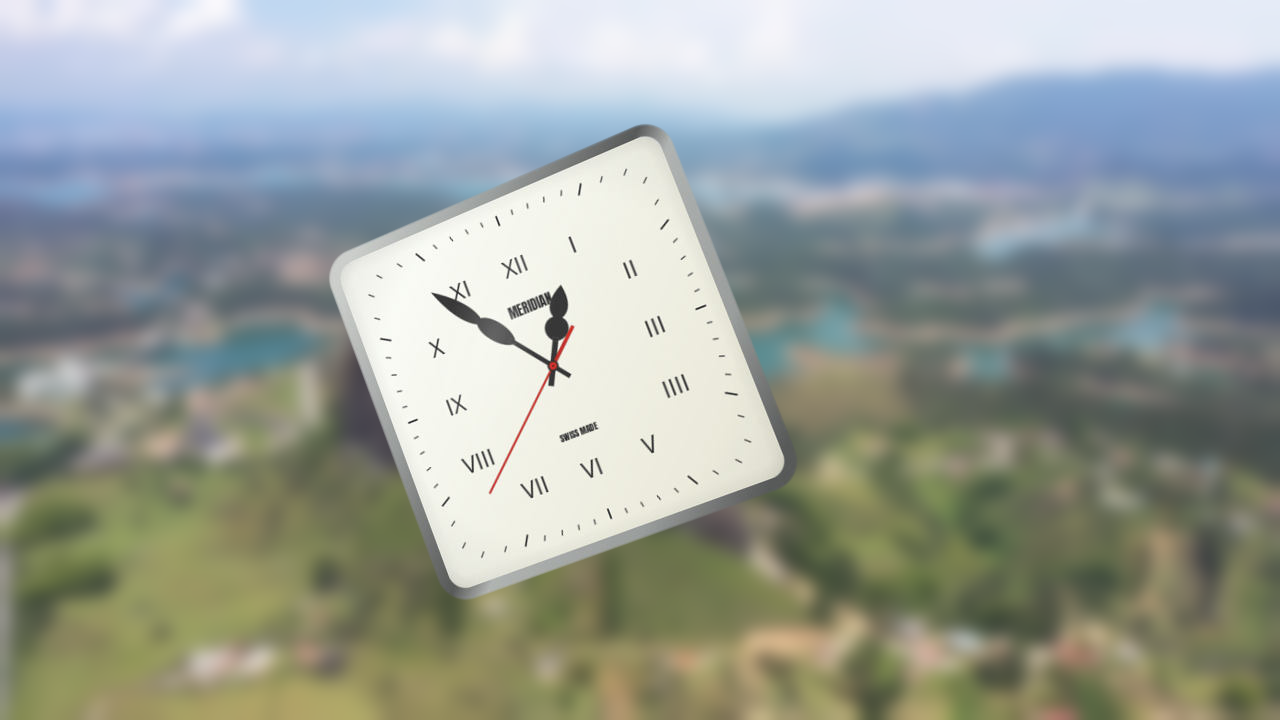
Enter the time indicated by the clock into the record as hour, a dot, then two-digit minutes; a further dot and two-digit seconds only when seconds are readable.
12.53.38
